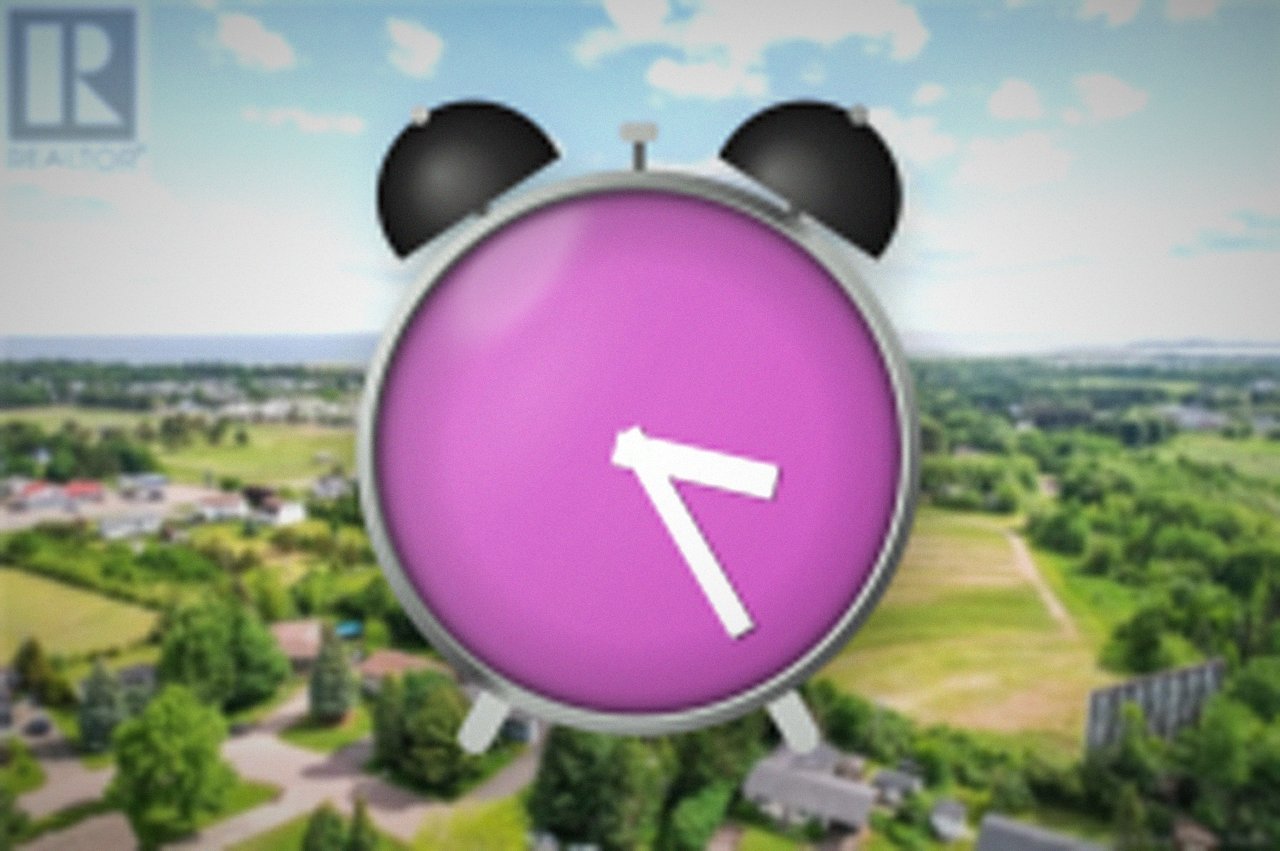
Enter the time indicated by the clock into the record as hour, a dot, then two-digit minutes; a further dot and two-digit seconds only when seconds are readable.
3.25
